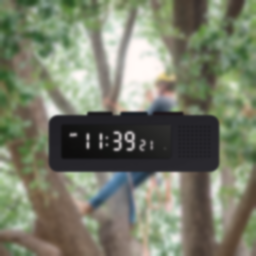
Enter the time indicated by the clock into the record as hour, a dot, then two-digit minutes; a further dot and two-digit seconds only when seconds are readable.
11.39
